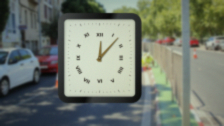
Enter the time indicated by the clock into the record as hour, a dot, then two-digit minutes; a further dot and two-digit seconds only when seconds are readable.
12.07
